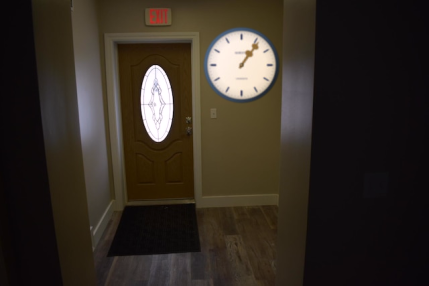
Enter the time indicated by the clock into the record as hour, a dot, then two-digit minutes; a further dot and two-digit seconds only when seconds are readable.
1.06
